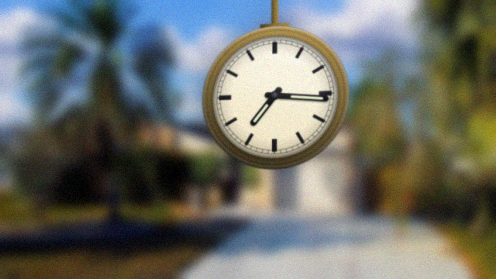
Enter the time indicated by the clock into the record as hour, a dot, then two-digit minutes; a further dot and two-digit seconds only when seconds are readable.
7.16
